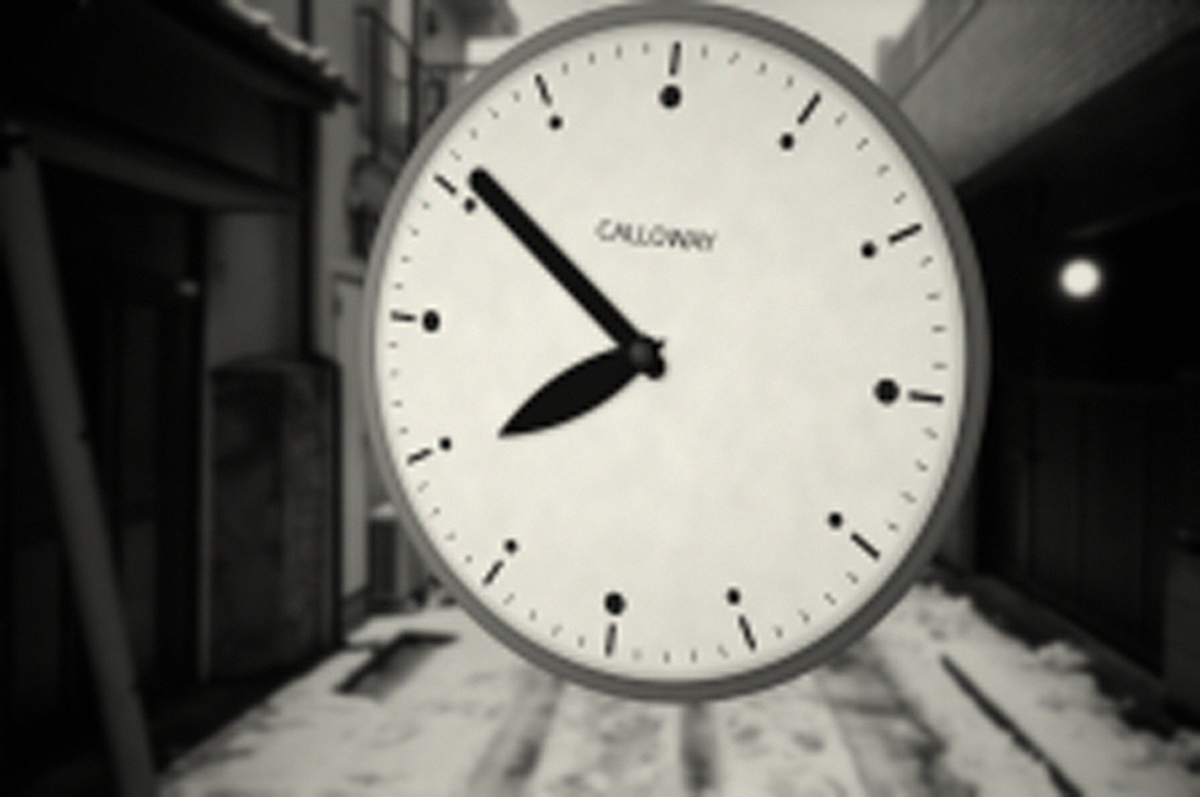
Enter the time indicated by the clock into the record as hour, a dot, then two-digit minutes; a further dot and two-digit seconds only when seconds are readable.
7.51
